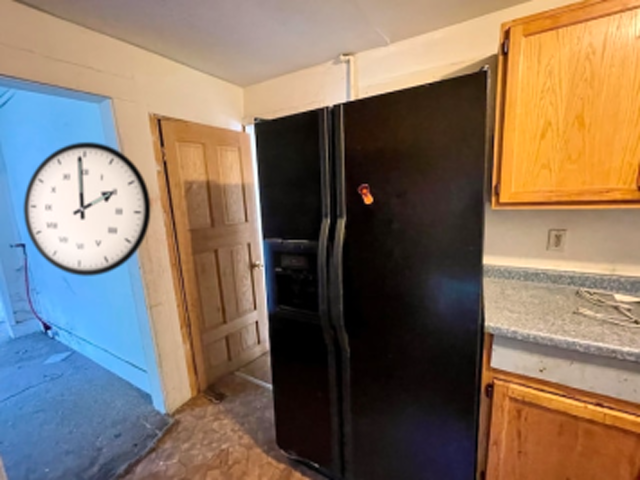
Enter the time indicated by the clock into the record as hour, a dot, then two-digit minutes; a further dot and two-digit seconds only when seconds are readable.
1.59
